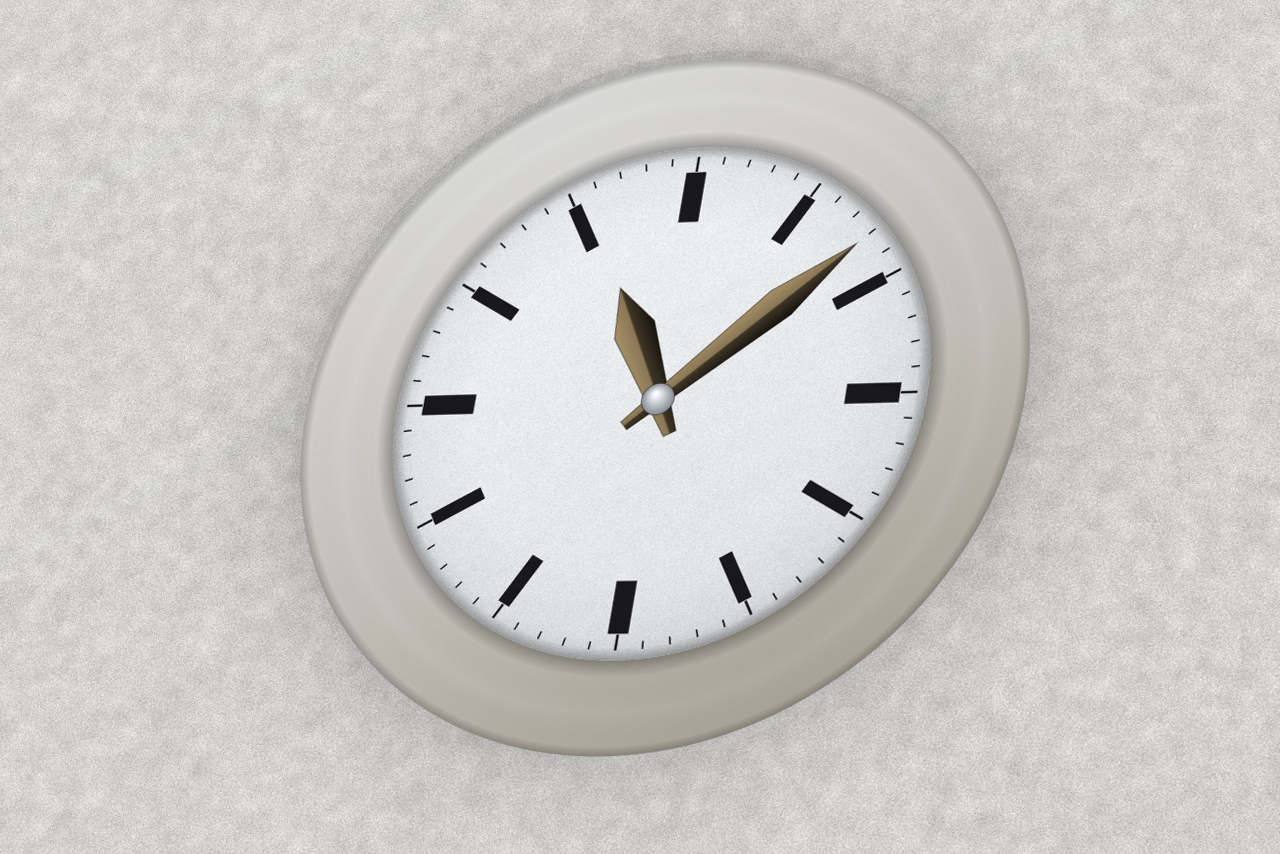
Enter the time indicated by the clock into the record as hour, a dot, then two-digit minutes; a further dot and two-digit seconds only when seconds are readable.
11.08
